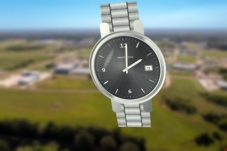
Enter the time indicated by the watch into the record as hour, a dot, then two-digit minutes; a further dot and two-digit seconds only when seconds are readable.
2.01
